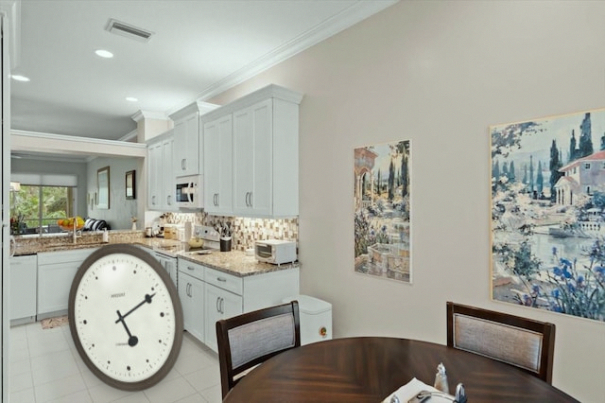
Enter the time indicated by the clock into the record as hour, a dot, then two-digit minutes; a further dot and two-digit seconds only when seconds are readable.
5.11
